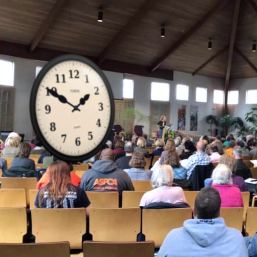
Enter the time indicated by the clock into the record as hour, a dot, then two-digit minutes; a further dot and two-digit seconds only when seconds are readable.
1.50
